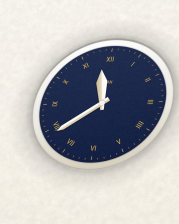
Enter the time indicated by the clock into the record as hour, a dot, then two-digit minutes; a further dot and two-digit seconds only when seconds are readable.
11.39
